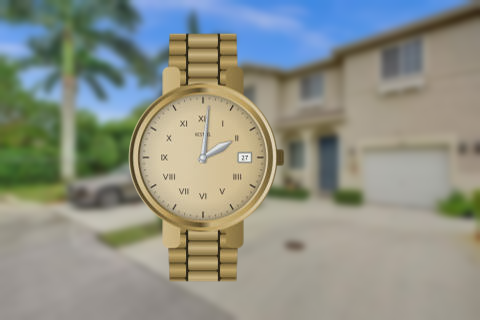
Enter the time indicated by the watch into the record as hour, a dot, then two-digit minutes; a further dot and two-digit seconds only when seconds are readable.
2.01
